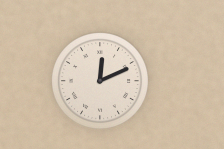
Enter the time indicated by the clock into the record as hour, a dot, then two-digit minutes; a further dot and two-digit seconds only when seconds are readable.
12.11
